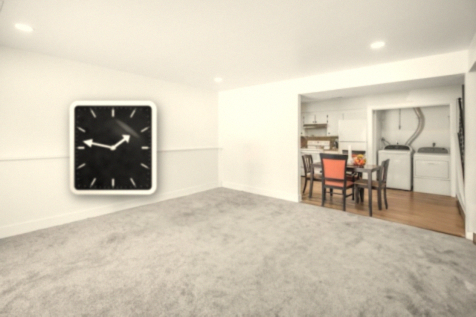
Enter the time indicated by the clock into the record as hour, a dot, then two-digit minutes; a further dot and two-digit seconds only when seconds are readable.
1.47
